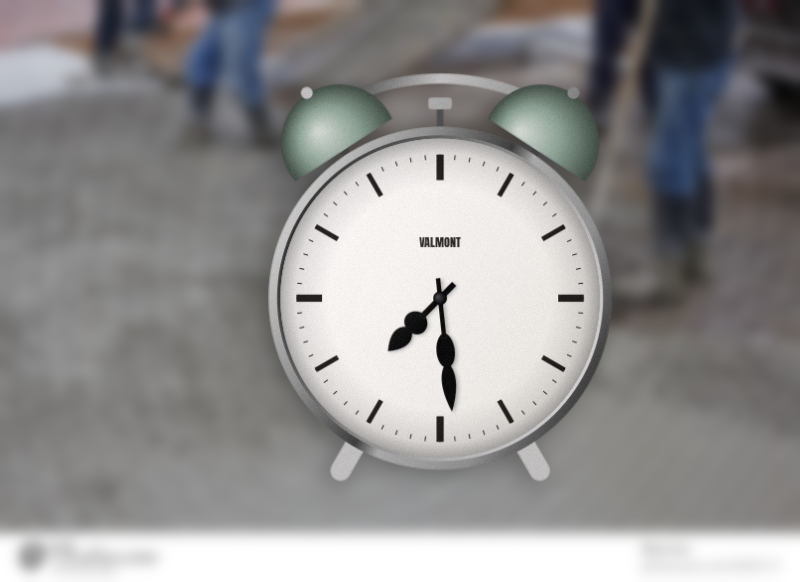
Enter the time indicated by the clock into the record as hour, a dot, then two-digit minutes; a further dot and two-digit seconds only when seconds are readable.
7.29
